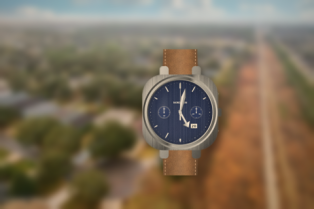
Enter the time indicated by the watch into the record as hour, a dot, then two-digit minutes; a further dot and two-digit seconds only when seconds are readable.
5.02
